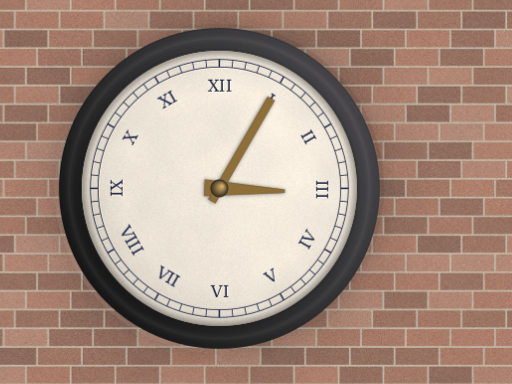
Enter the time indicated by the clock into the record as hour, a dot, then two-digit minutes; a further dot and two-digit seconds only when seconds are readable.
3.05
